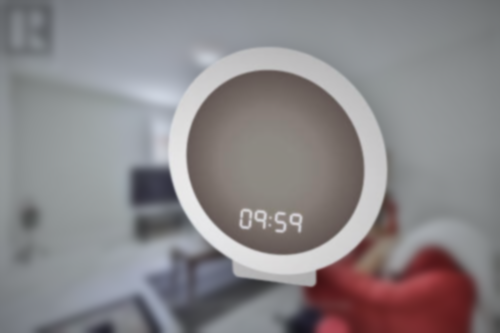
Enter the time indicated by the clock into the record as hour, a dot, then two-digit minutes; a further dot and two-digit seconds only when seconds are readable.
9.59
